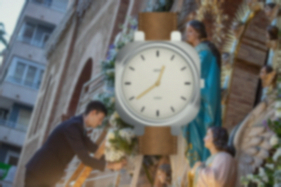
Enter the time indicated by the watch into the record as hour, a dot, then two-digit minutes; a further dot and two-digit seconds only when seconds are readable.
12.39
